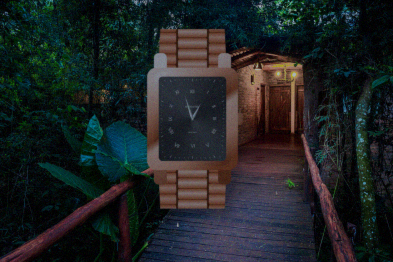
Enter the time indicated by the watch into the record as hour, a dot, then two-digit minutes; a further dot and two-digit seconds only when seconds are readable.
12.57
